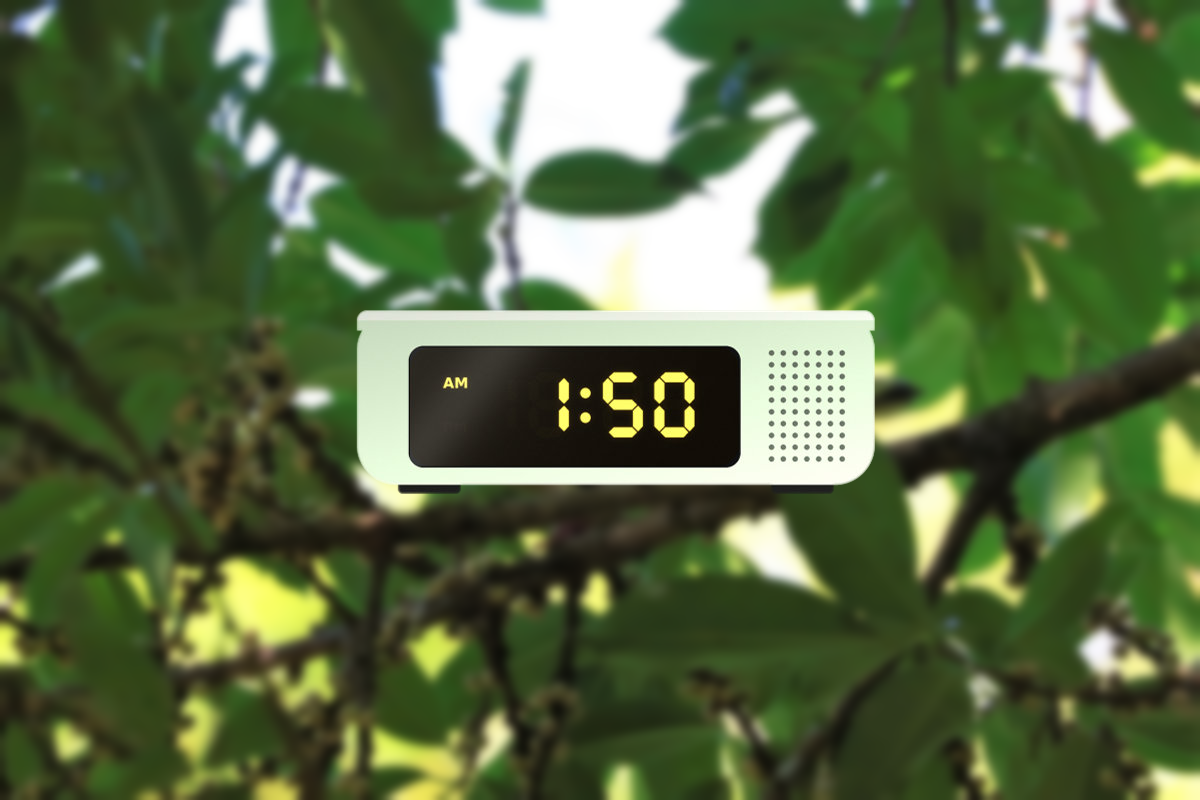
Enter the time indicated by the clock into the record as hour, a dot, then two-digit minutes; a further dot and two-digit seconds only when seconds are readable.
1.50
